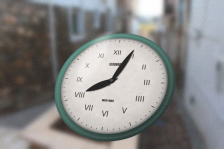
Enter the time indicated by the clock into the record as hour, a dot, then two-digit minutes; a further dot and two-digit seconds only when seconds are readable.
8.04
